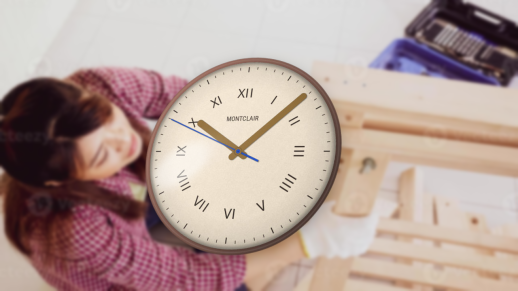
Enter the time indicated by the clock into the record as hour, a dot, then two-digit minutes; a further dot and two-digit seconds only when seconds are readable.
10.07.49
